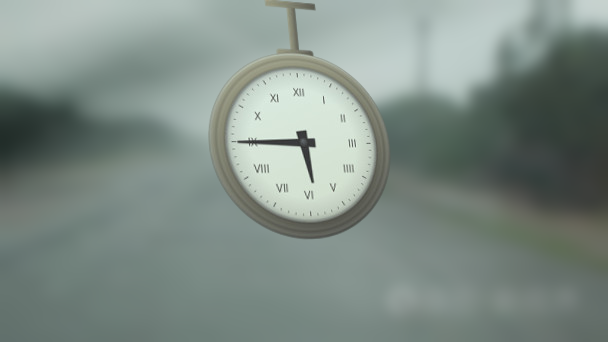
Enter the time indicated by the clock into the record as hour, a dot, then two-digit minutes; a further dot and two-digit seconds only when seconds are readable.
5.45
